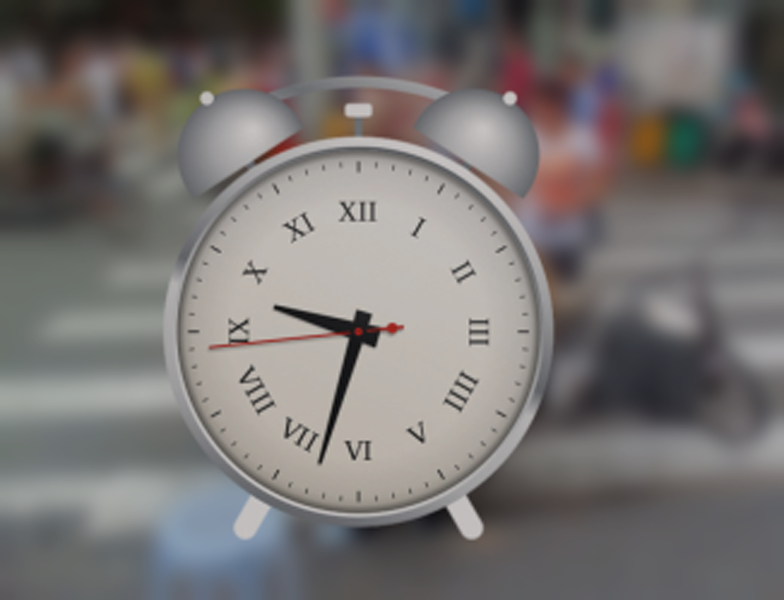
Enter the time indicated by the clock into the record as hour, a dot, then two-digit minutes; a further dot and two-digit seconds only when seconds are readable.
9.32.44
